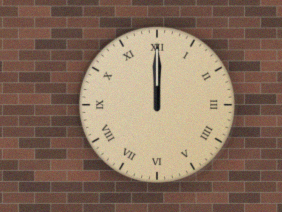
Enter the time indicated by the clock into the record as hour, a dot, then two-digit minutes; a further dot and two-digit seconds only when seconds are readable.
12.00
